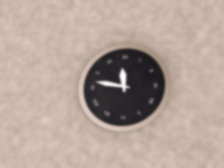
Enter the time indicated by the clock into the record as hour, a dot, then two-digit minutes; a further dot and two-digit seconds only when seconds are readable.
11.47
